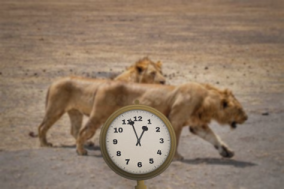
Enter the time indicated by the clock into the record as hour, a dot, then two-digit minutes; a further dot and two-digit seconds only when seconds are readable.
12.57
